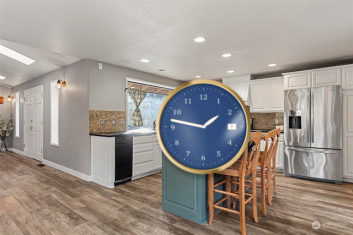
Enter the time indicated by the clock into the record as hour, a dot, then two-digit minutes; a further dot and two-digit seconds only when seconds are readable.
1.47
